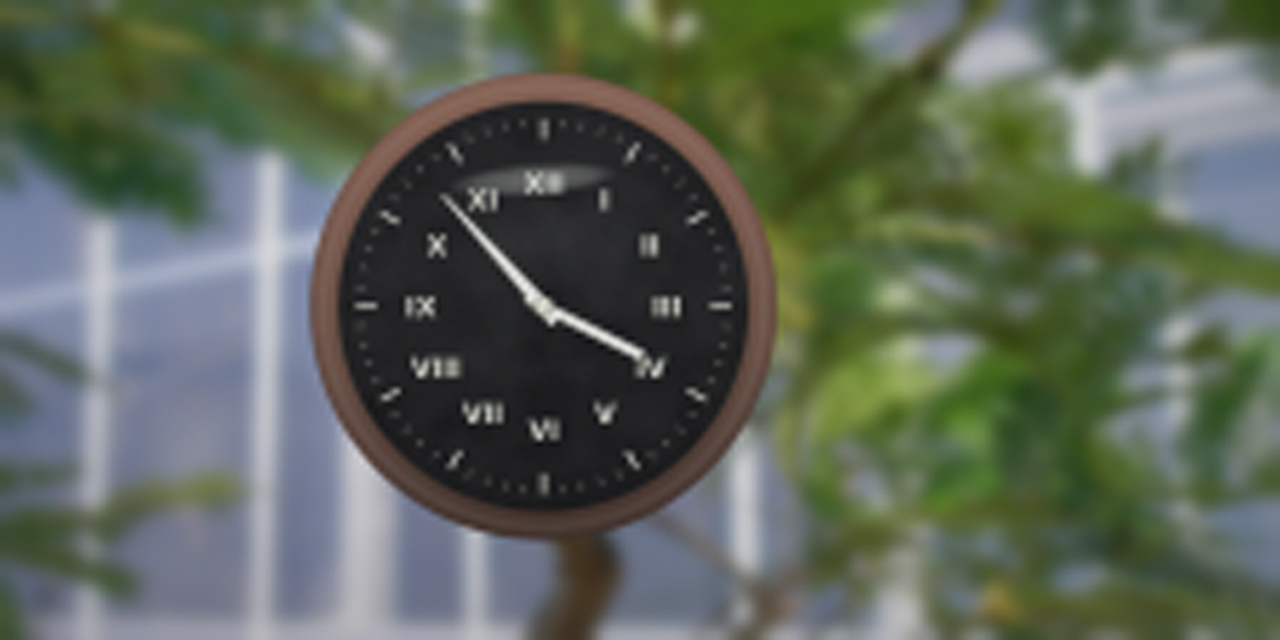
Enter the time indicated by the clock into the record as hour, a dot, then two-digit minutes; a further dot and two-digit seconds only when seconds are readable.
3.53
